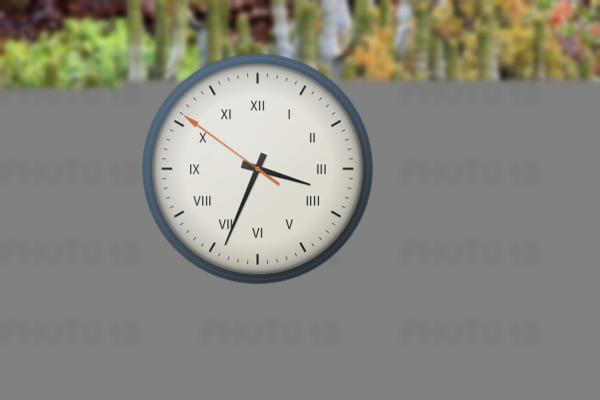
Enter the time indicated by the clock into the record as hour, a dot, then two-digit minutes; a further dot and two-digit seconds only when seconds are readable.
3.33.51
